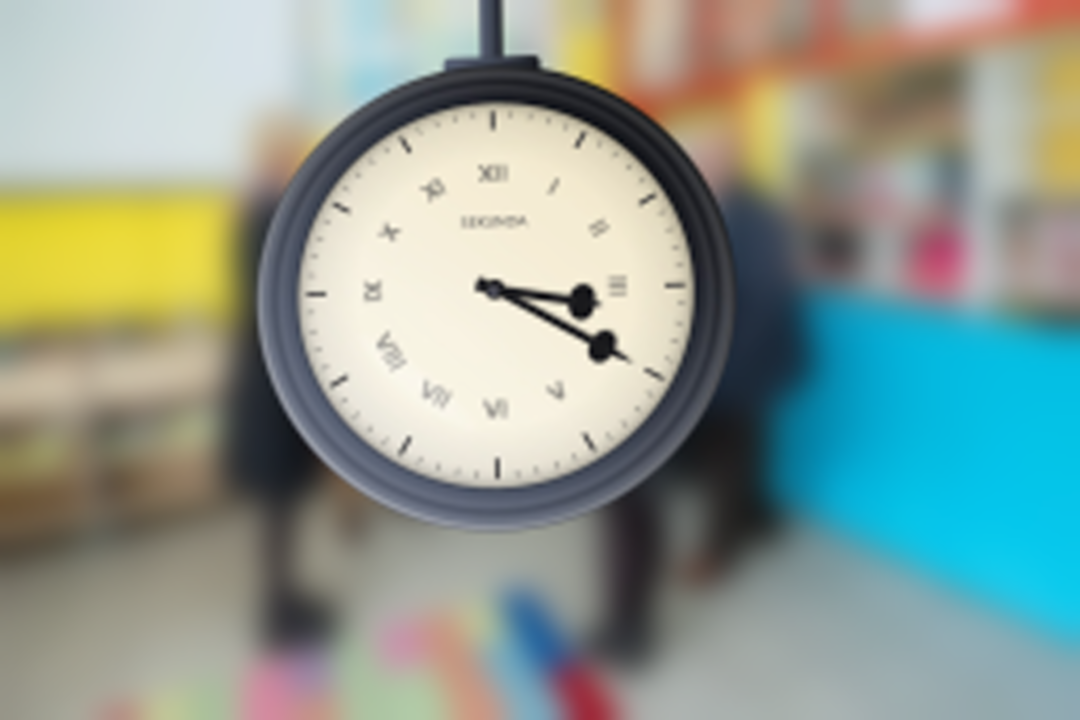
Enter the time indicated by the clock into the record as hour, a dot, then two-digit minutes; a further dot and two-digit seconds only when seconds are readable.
3.20
